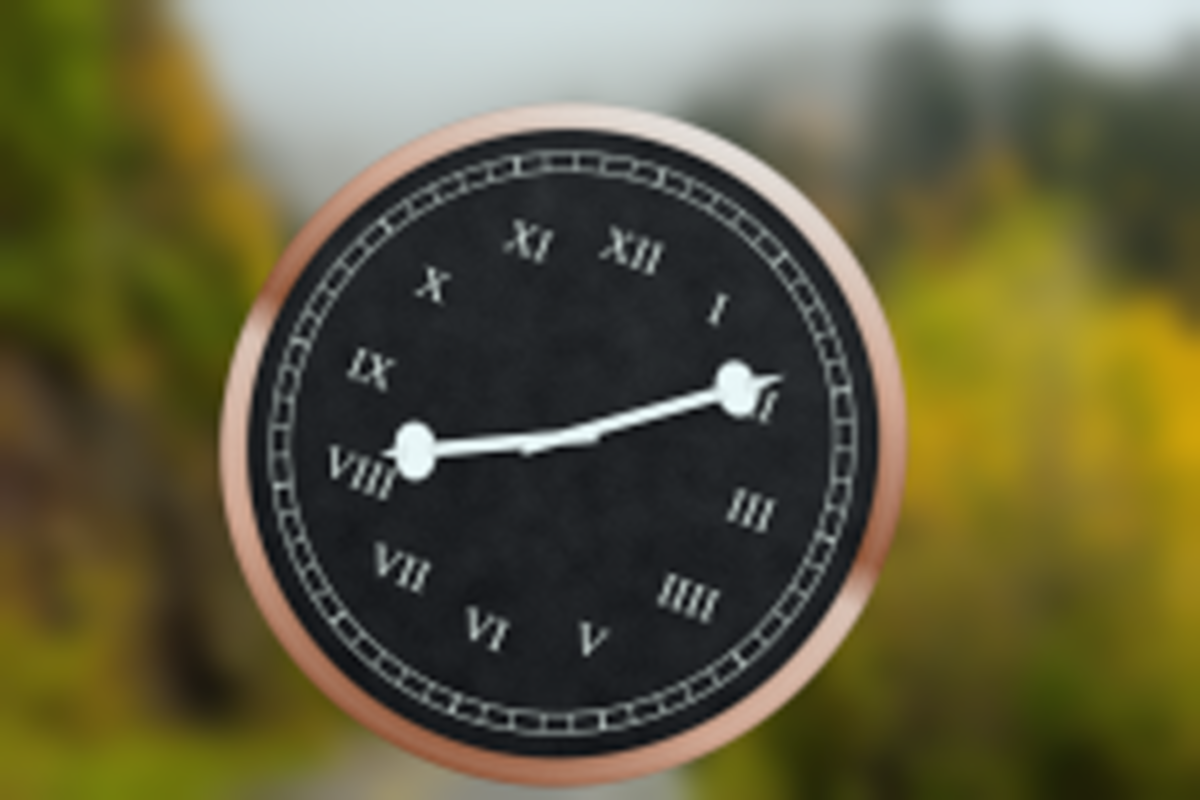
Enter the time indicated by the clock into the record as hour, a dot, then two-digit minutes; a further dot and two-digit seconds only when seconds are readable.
8.09
